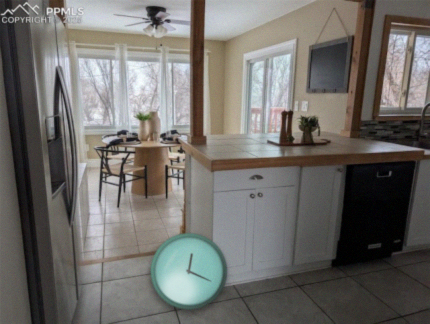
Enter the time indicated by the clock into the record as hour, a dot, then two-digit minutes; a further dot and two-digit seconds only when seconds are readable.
12.19
